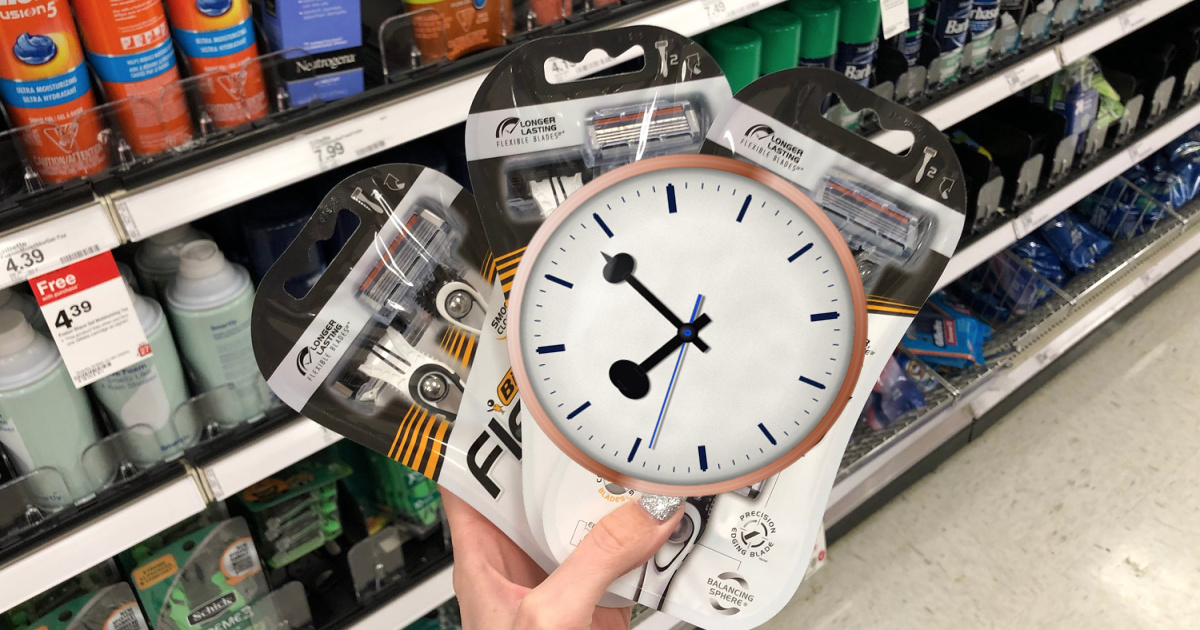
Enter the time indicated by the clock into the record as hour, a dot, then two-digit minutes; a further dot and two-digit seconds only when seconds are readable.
7.53.34
